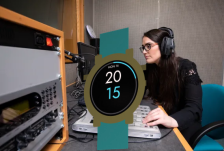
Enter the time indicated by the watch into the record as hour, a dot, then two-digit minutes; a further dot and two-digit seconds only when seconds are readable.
20.15
